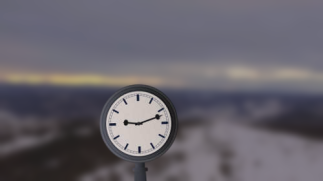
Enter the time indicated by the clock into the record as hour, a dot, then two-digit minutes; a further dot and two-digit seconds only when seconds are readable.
9.12
